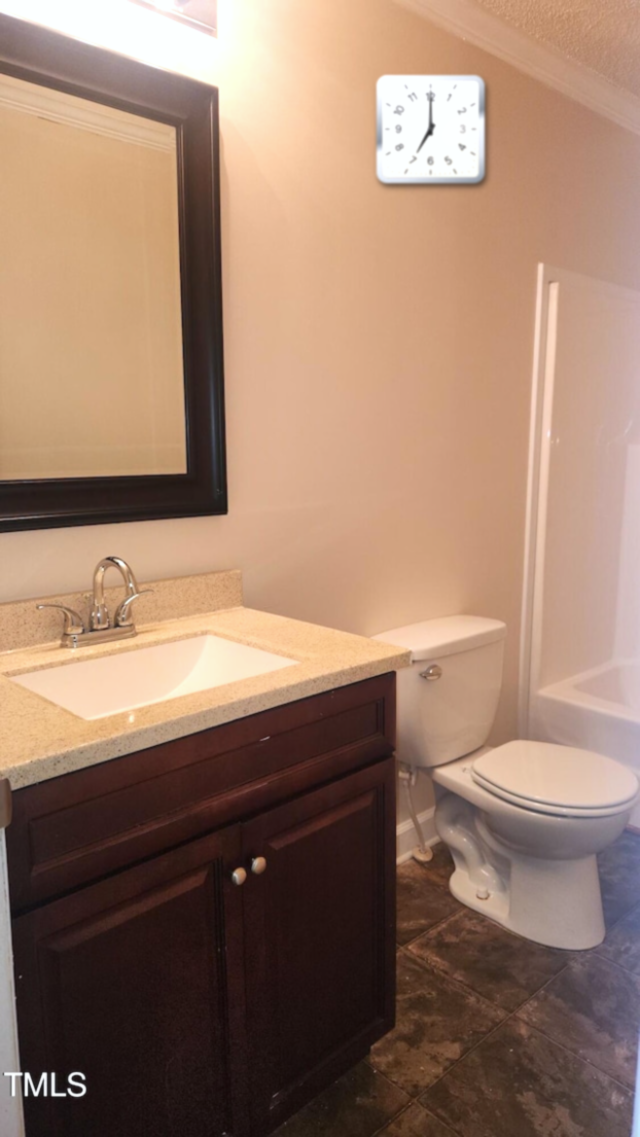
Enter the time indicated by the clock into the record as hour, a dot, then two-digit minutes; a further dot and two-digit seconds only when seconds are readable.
7.00
